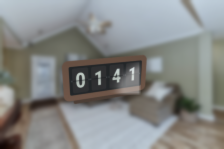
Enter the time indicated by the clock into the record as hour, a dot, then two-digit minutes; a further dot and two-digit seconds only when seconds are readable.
1.41
